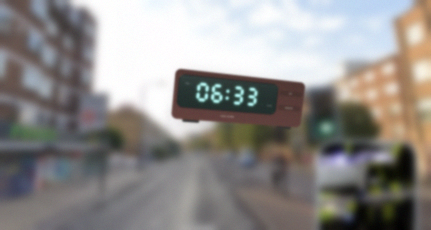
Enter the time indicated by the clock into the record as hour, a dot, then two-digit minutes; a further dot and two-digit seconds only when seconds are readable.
6.33
